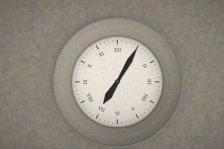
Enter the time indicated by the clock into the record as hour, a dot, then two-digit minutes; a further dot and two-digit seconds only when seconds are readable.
7.05
